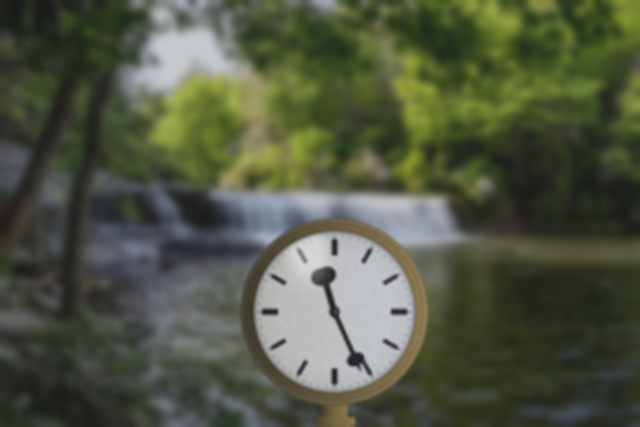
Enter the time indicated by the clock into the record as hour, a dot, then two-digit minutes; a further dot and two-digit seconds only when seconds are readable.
11.26
